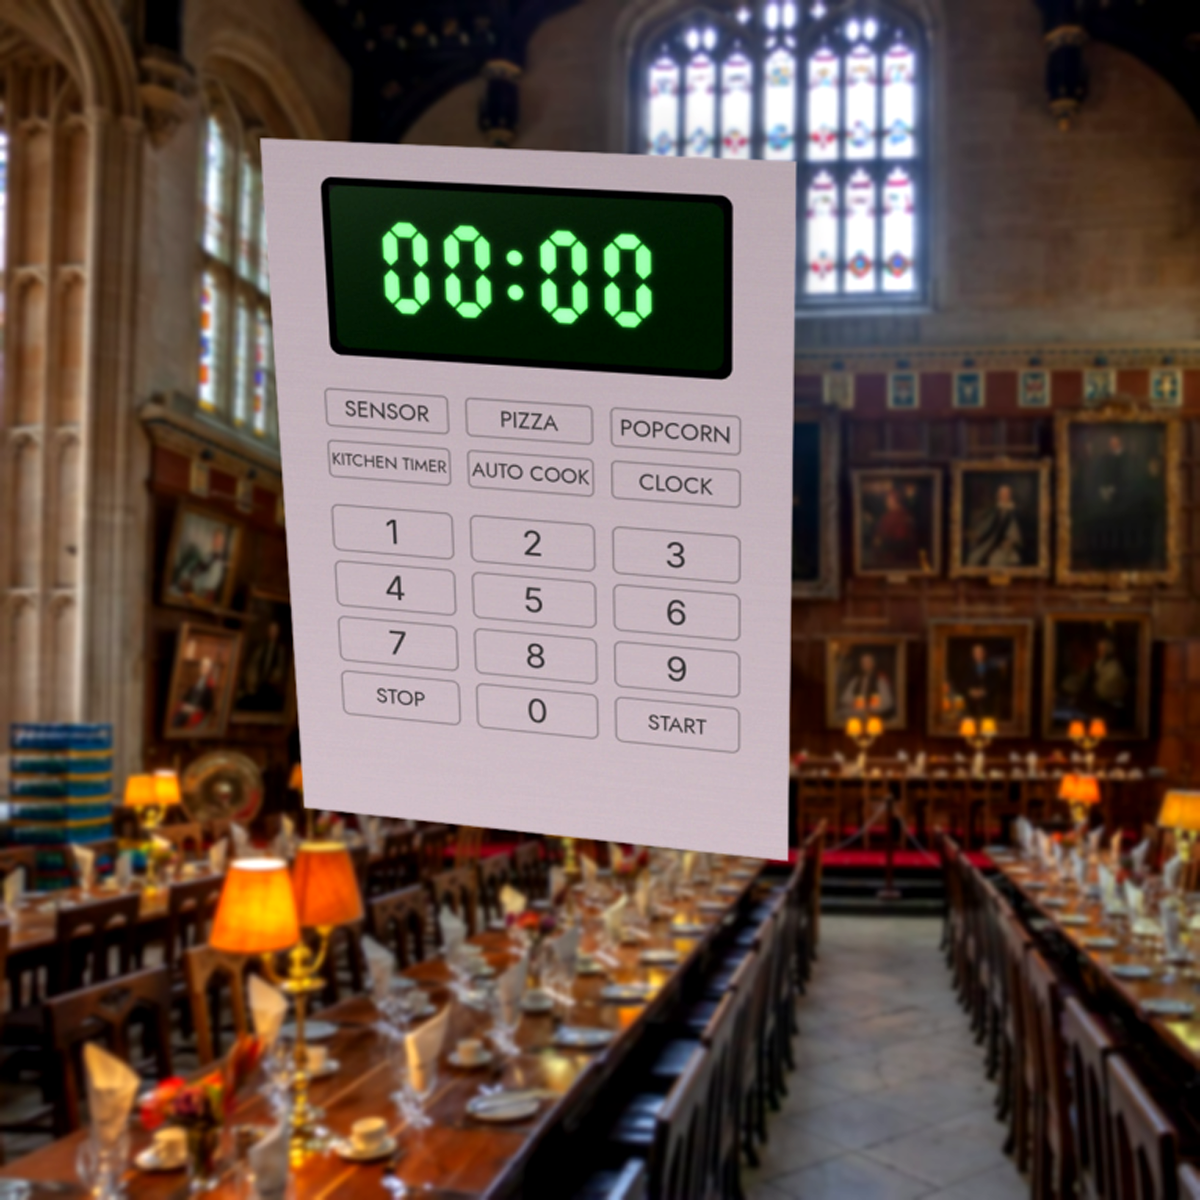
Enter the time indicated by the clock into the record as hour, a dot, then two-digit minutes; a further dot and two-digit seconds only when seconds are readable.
0.00
